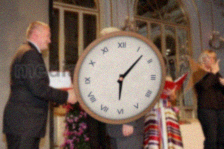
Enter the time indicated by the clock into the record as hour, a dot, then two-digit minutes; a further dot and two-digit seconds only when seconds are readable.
6.07
